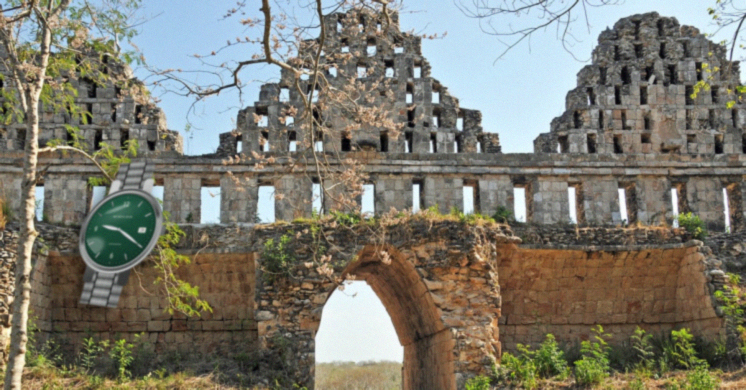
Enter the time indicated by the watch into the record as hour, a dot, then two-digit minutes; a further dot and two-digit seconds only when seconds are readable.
9.20
